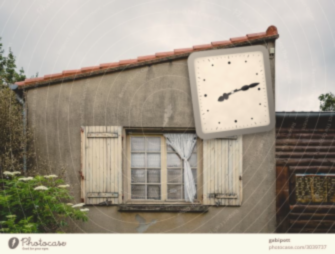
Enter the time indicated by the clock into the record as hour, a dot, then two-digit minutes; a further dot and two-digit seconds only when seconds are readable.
8.13
